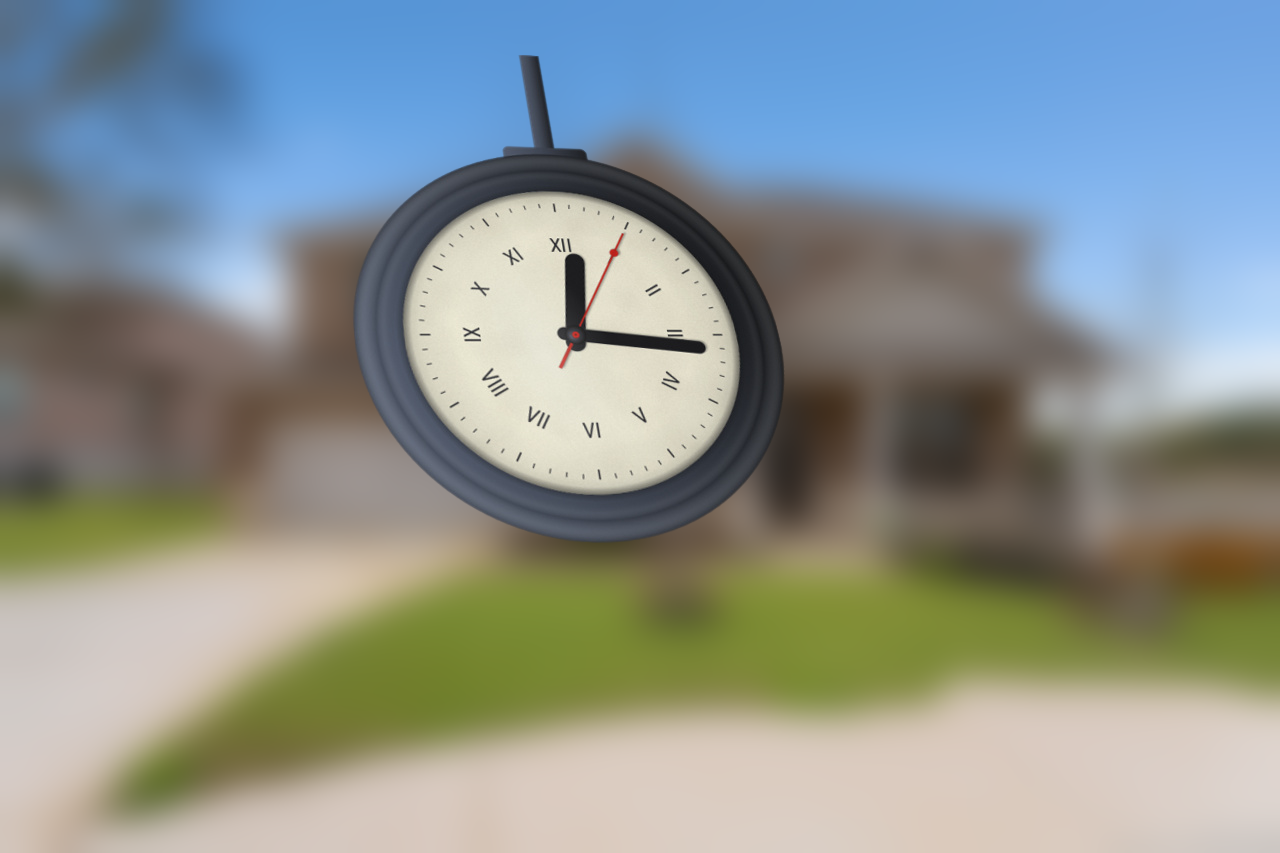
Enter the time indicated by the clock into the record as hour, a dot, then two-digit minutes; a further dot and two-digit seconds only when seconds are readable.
12.16.05
